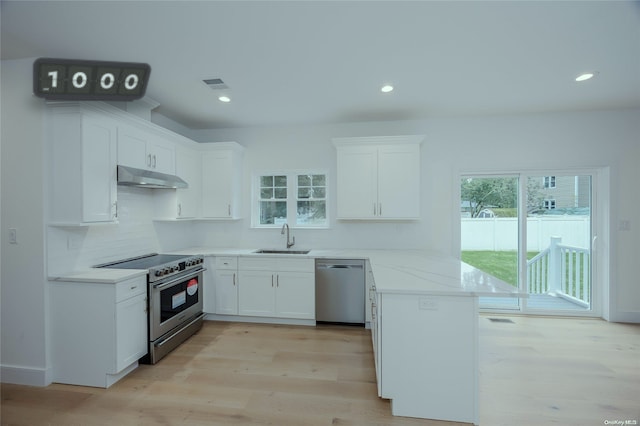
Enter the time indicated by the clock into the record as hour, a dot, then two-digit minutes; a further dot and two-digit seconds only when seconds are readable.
10.00
